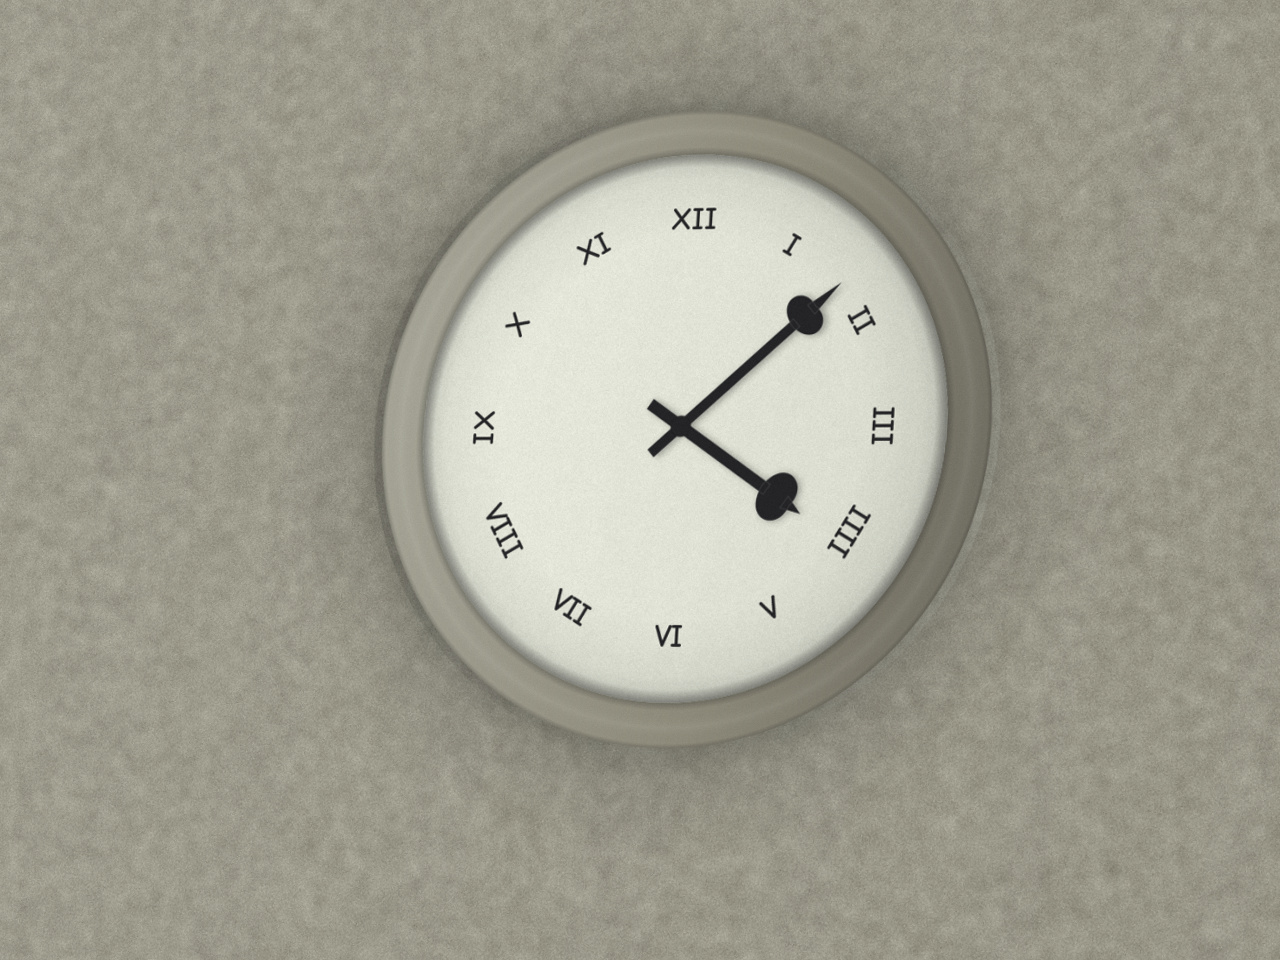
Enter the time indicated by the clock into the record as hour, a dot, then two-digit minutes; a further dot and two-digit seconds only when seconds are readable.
4.08
